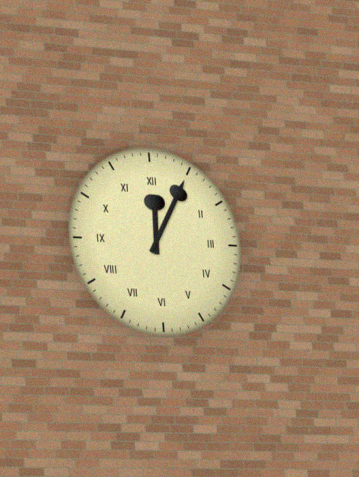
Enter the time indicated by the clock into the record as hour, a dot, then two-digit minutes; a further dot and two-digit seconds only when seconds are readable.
12.05
